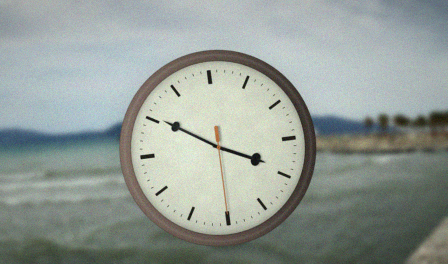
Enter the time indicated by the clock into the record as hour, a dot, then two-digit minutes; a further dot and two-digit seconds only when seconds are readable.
3.50.30
